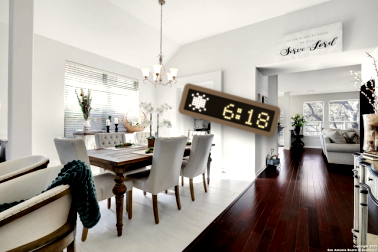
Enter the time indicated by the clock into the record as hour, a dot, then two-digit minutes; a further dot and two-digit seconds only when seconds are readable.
6.18
